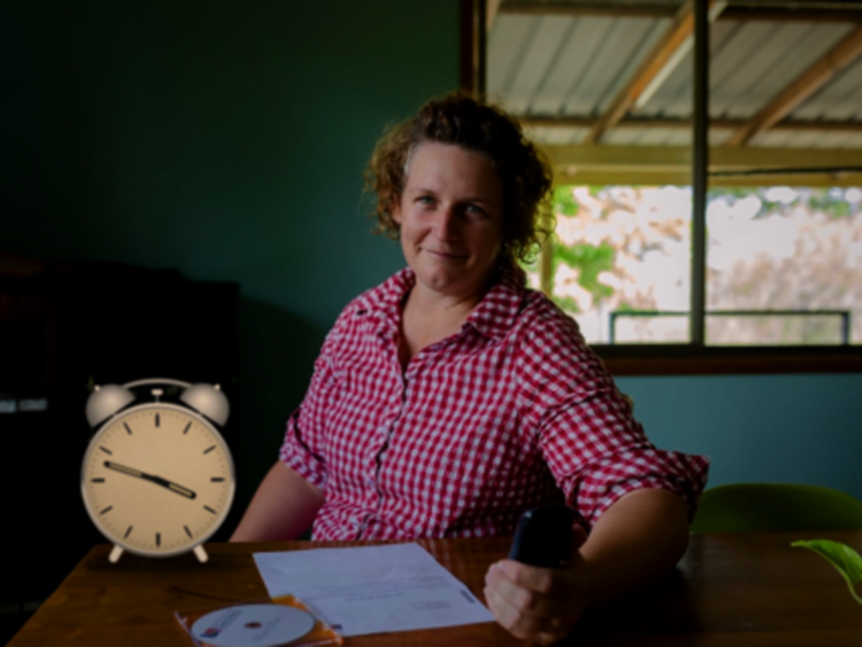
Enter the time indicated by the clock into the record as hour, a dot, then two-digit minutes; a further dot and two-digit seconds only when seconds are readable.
3.48
